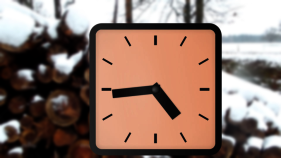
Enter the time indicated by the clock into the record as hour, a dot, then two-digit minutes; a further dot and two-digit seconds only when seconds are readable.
4.44
